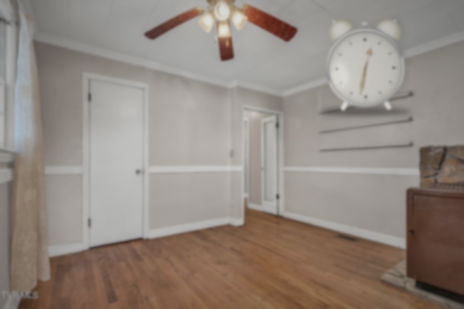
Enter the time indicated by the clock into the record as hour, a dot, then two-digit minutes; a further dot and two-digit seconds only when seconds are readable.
12.32
